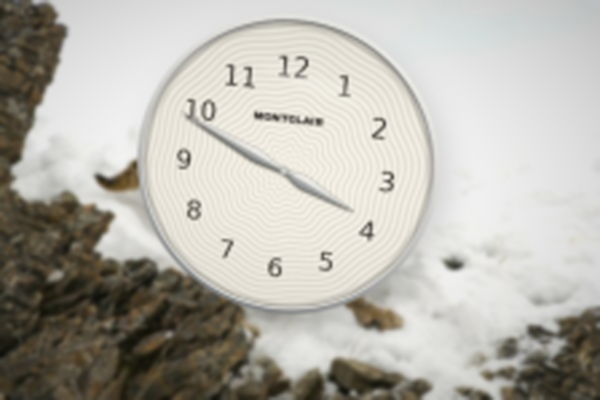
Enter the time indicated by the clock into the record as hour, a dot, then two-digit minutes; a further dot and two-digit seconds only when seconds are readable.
3.49
